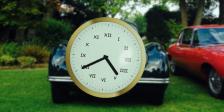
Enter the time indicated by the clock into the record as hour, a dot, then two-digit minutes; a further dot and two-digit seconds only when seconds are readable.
4.40
